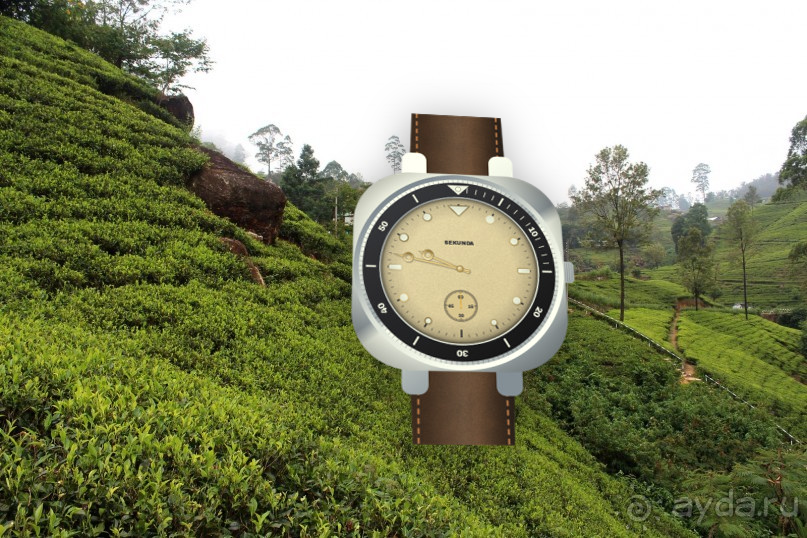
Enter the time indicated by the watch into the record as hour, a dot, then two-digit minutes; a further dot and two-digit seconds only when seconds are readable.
9.47
